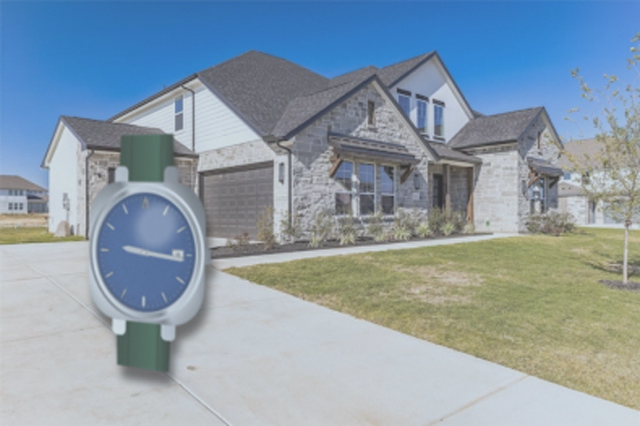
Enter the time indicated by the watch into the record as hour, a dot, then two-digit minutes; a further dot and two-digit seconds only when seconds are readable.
9.16
